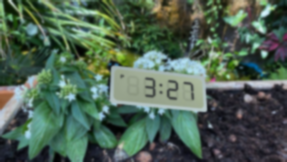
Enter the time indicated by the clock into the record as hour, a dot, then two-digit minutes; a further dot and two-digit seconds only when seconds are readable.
3.27
